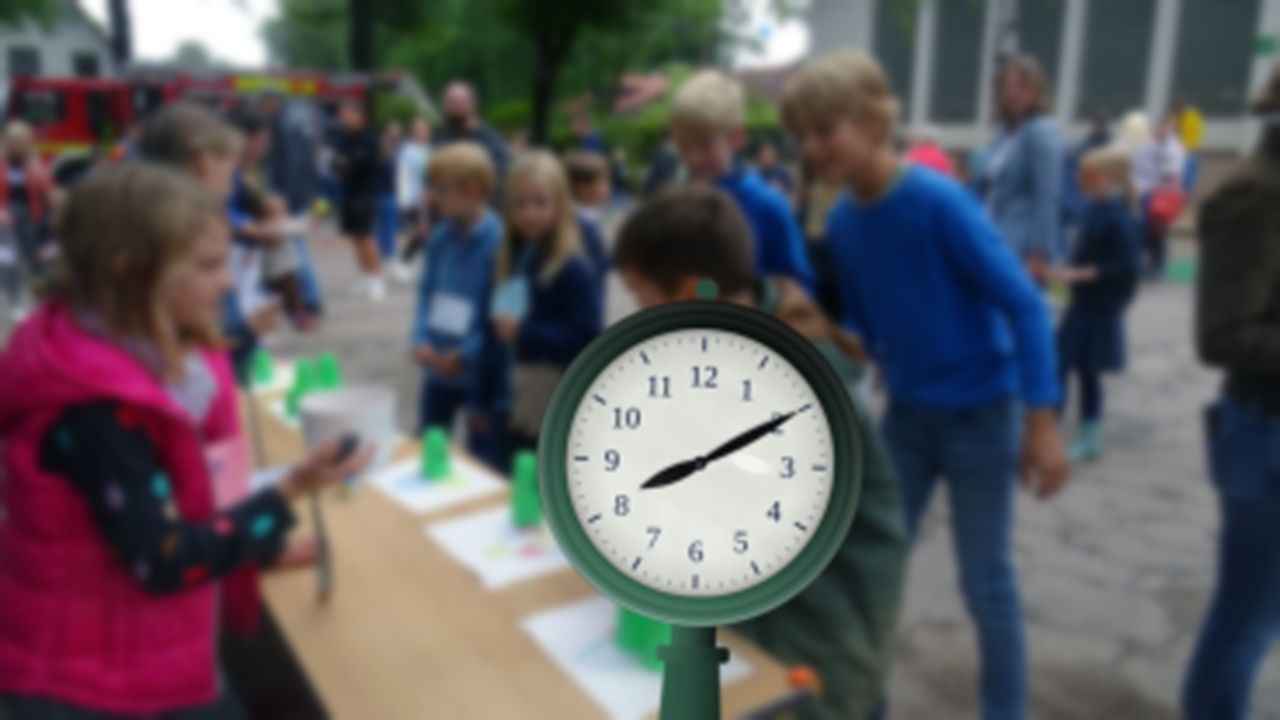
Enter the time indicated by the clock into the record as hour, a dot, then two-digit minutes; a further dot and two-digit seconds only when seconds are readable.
8.10
